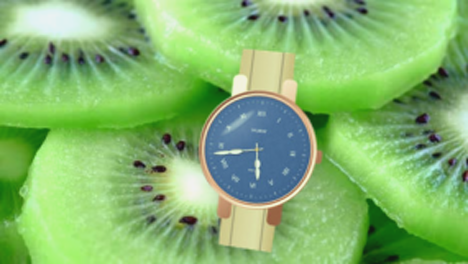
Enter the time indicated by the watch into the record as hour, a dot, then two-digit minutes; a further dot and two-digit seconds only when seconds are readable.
5.43
